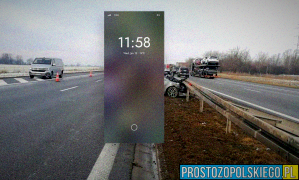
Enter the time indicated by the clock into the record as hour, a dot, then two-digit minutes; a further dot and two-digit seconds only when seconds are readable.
11.58
